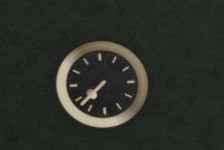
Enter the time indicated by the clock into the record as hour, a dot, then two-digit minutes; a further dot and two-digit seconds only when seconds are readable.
7.38
